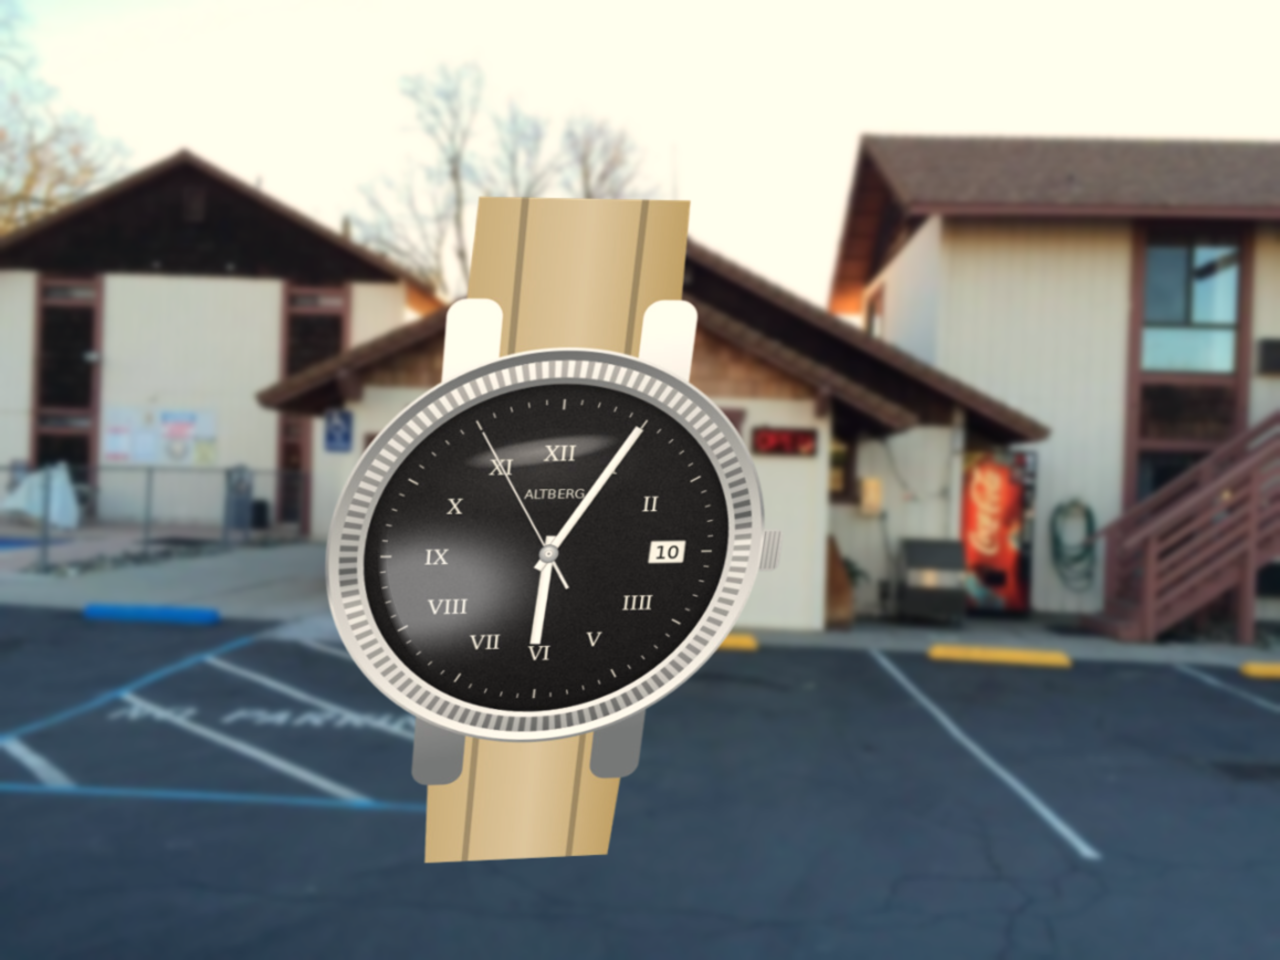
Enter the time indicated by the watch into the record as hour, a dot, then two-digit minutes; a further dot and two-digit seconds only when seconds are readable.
6.04.55
